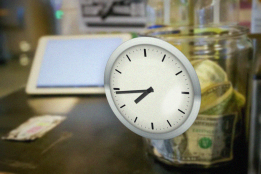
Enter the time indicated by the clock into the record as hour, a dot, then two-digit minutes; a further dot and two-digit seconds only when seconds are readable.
7.44
